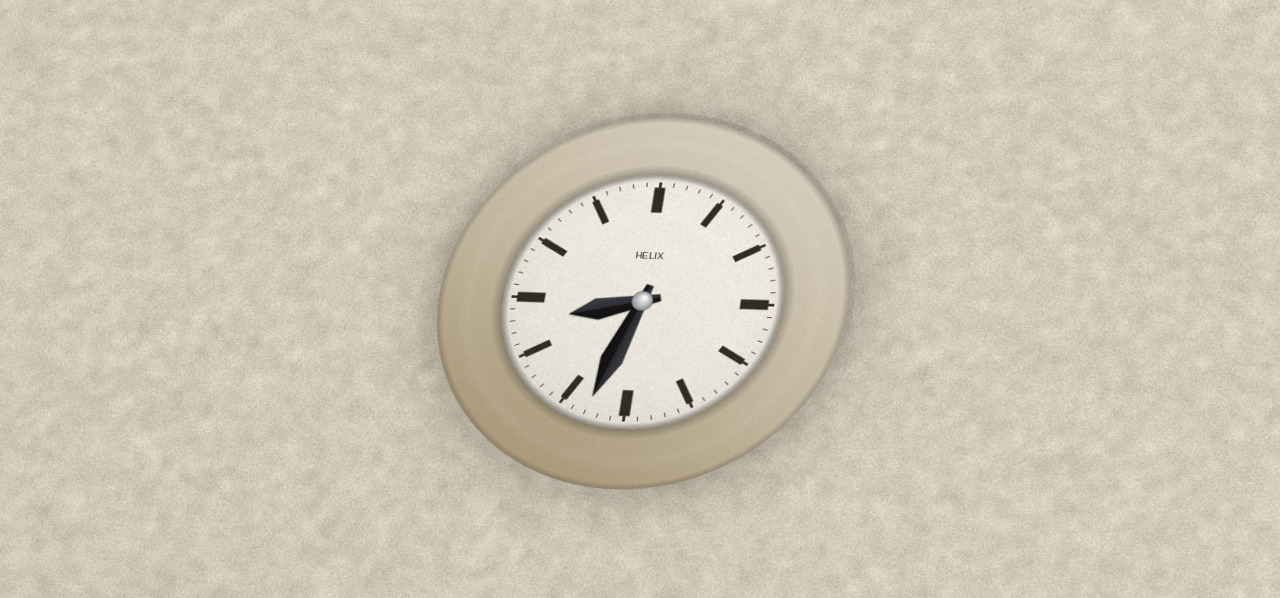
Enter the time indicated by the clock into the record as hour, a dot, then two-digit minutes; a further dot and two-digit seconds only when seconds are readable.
8.33
